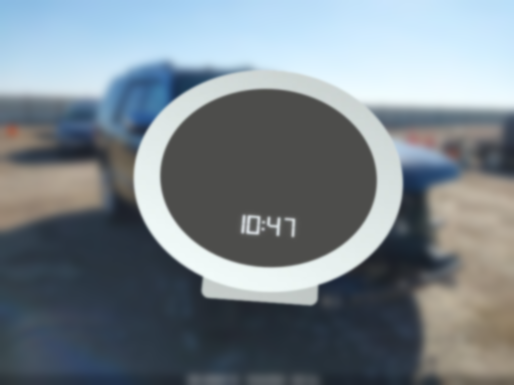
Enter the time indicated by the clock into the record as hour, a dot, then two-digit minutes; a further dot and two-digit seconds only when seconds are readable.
10.47
